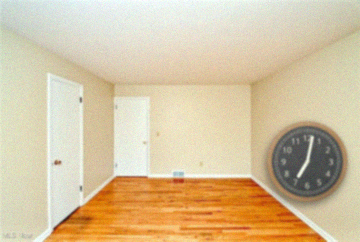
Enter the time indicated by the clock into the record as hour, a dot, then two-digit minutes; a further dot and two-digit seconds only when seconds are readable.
7.02
